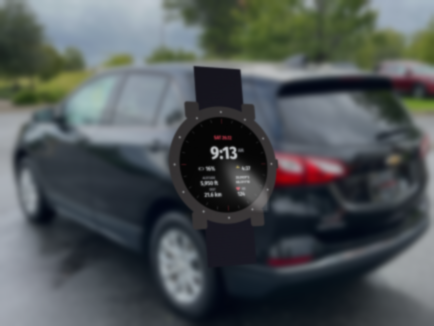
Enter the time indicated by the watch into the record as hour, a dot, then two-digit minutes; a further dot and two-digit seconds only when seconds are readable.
9.13
